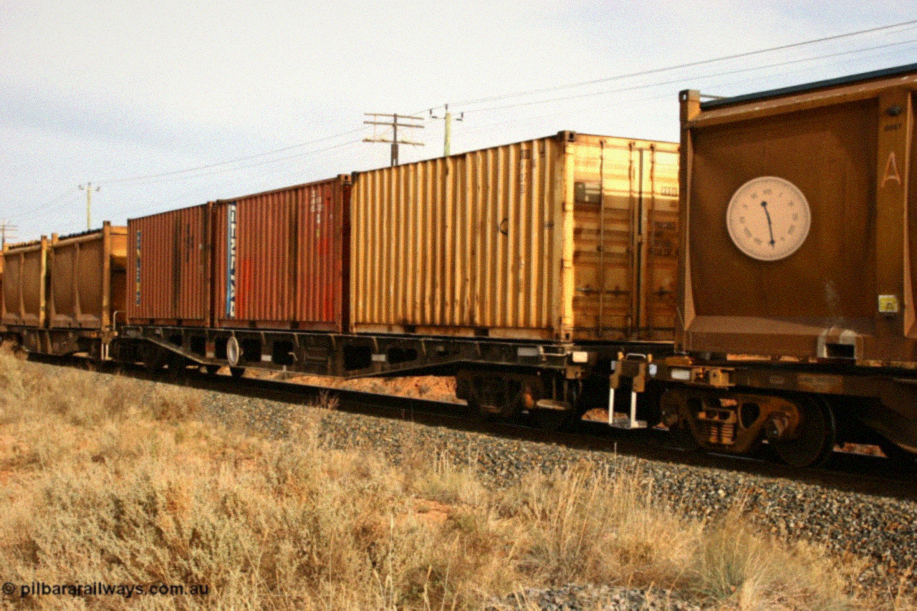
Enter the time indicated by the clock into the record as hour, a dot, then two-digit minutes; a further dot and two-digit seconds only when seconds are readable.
11.29
